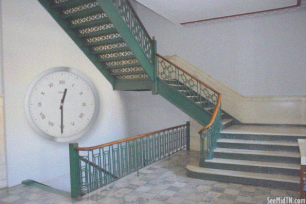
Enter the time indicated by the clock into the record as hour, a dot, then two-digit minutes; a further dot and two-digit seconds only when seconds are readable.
12.30
